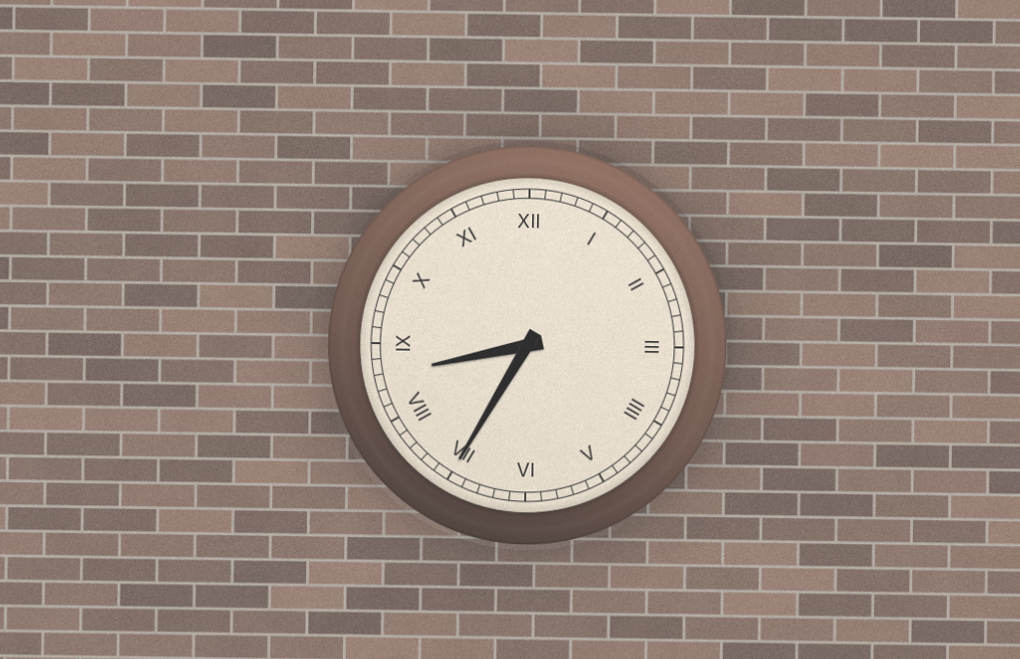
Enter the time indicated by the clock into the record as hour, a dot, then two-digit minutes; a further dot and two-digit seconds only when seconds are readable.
8.35
